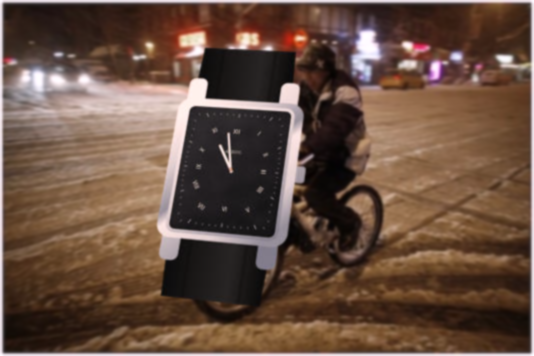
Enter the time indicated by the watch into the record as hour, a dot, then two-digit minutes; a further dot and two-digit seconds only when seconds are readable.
10.58
